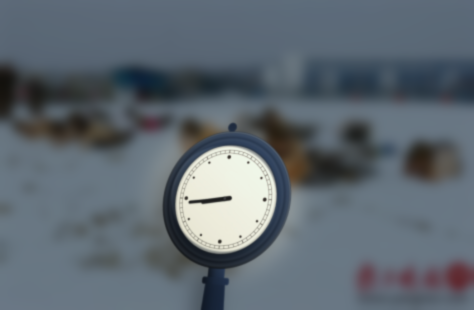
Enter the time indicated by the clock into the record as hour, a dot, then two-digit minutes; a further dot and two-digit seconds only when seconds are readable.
8.44
